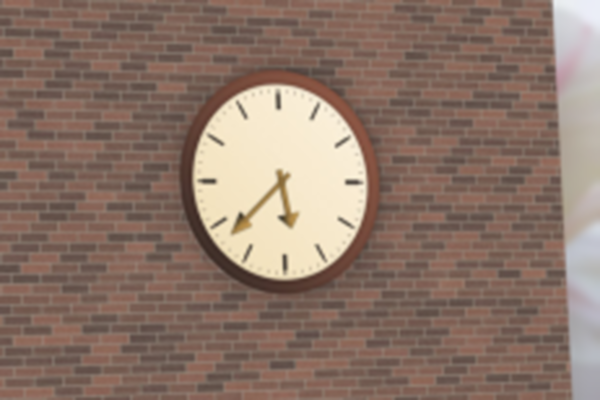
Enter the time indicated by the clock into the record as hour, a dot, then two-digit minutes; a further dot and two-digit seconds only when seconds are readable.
5.38
